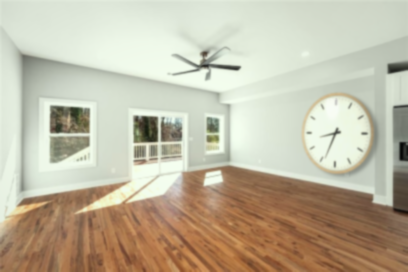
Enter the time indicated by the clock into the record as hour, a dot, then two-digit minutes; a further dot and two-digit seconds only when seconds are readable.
8.34
